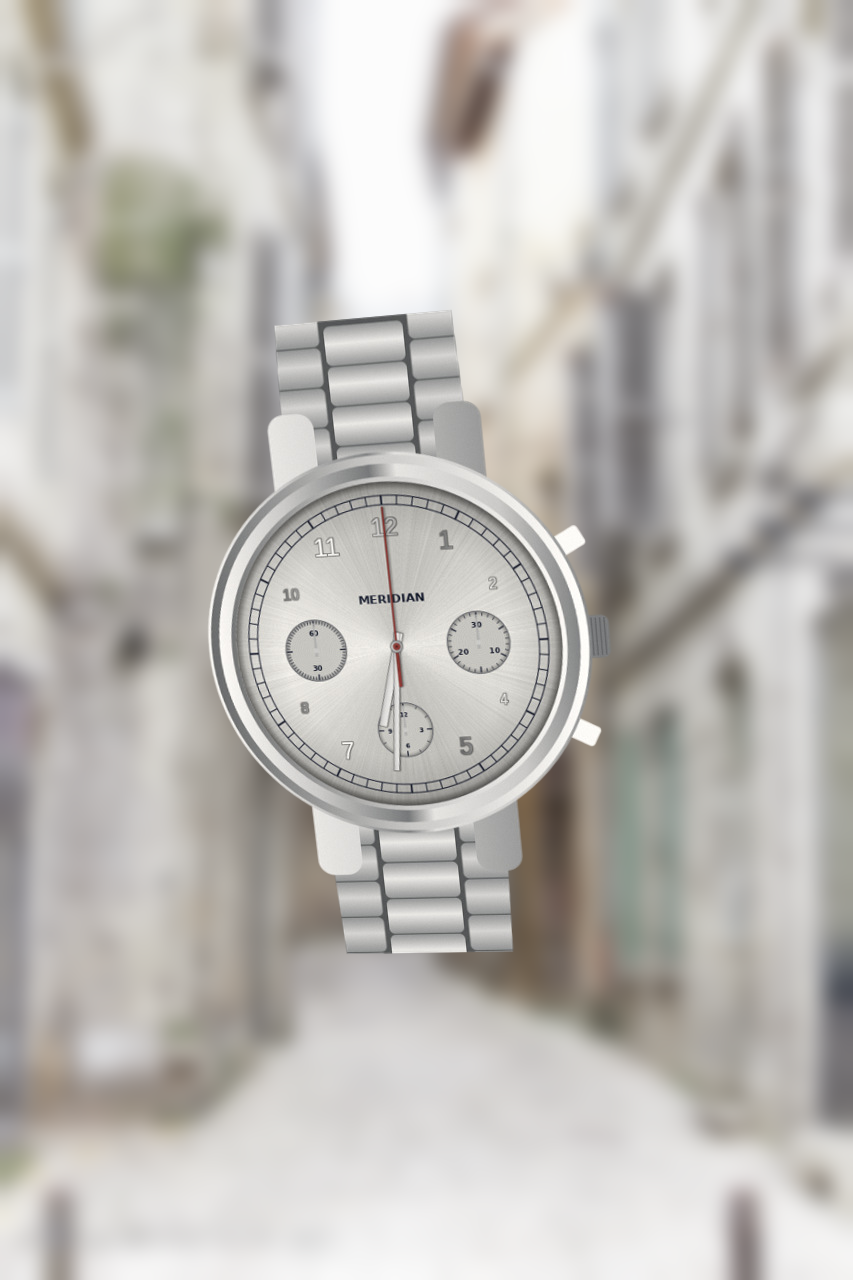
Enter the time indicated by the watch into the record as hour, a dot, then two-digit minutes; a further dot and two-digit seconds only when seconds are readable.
6.31
